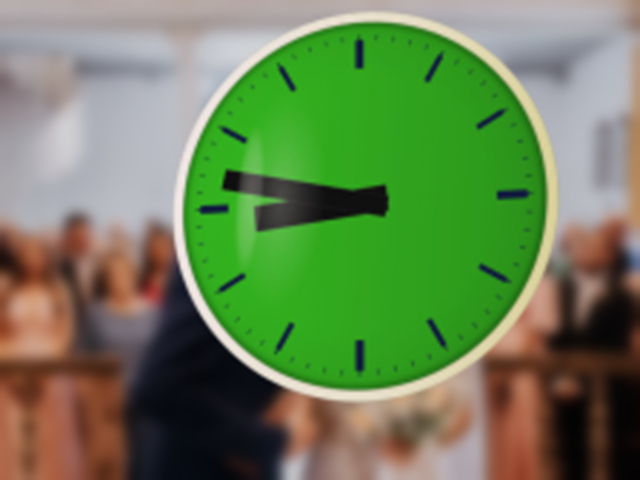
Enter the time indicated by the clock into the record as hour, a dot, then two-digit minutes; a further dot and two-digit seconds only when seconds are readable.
8.47
